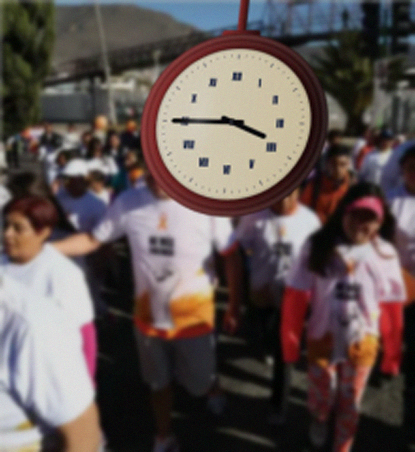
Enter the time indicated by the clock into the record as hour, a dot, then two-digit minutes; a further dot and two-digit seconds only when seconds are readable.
3.45
